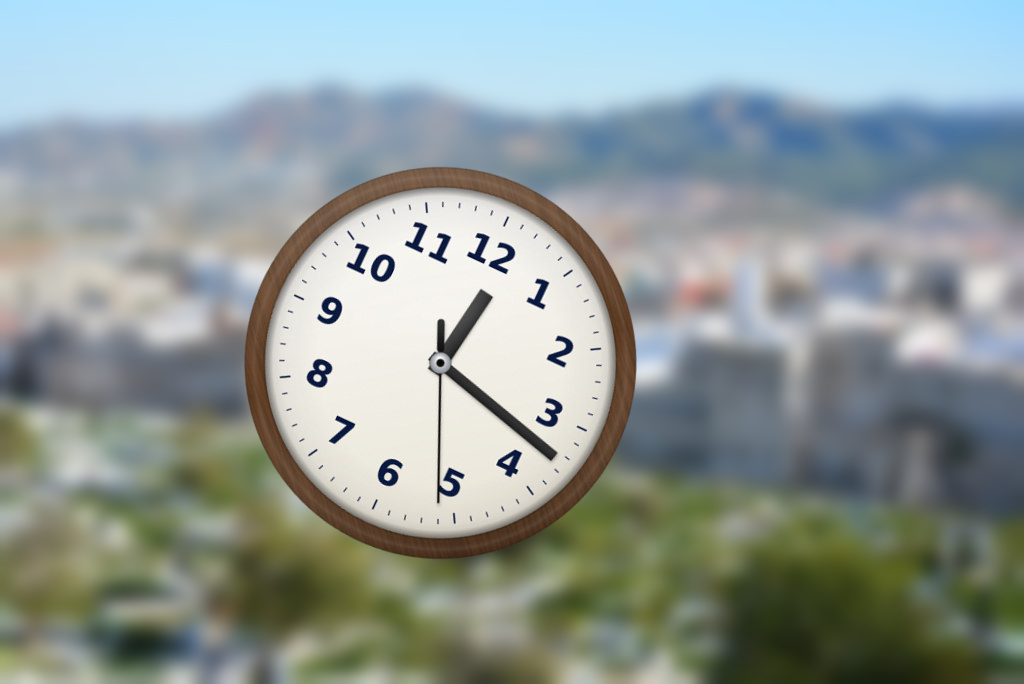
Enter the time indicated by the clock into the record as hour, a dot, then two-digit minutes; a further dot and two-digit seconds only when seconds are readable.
12.17.26
